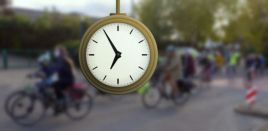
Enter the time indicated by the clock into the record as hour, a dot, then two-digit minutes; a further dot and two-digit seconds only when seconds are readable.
6.55
